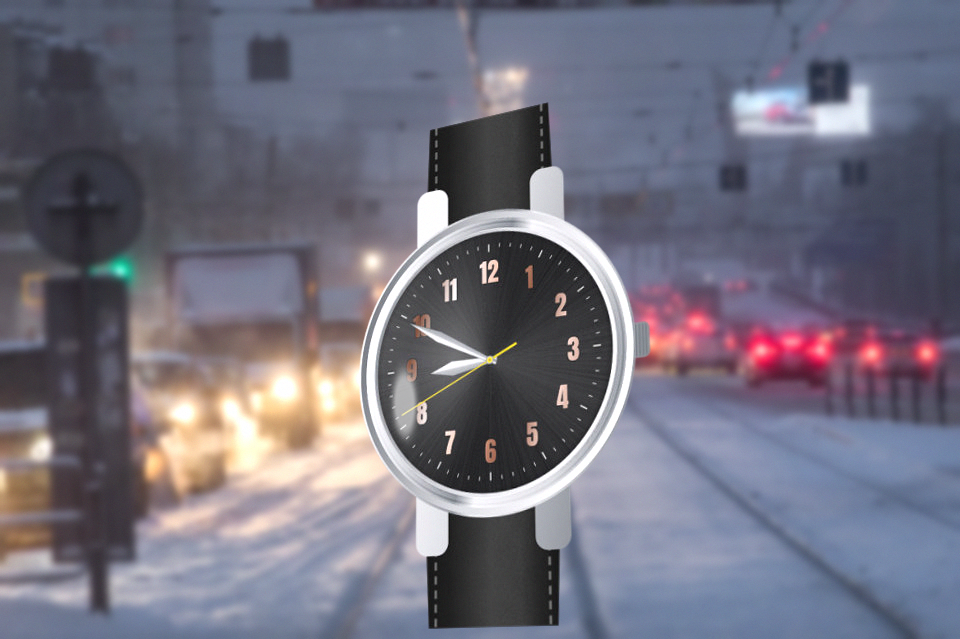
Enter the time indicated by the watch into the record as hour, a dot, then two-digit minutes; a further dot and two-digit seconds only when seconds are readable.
8.49.41
